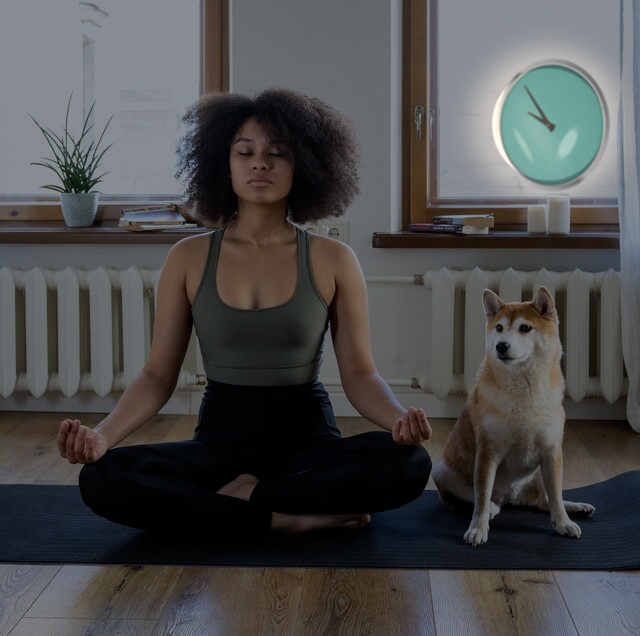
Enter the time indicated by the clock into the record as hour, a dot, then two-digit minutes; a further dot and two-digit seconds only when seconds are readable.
9.54
